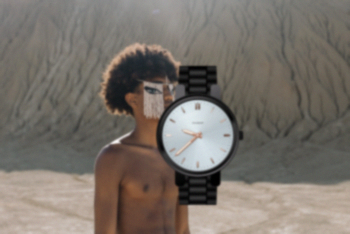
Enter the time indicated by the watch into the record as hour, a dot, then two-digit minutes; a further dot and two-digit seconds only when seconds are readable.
9.38
